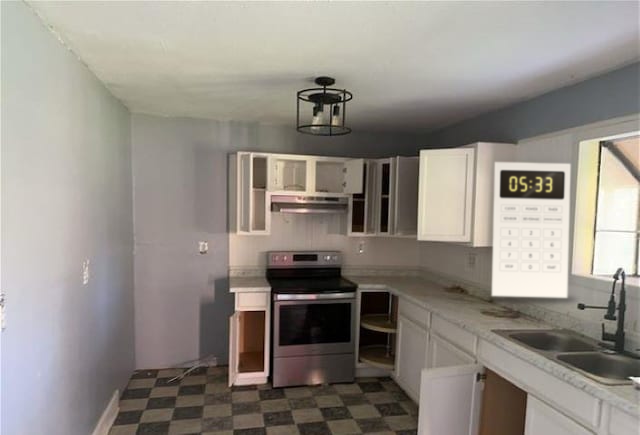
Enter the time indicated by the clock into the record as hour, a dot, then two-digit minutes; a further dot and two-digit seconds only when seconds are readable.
5.33
